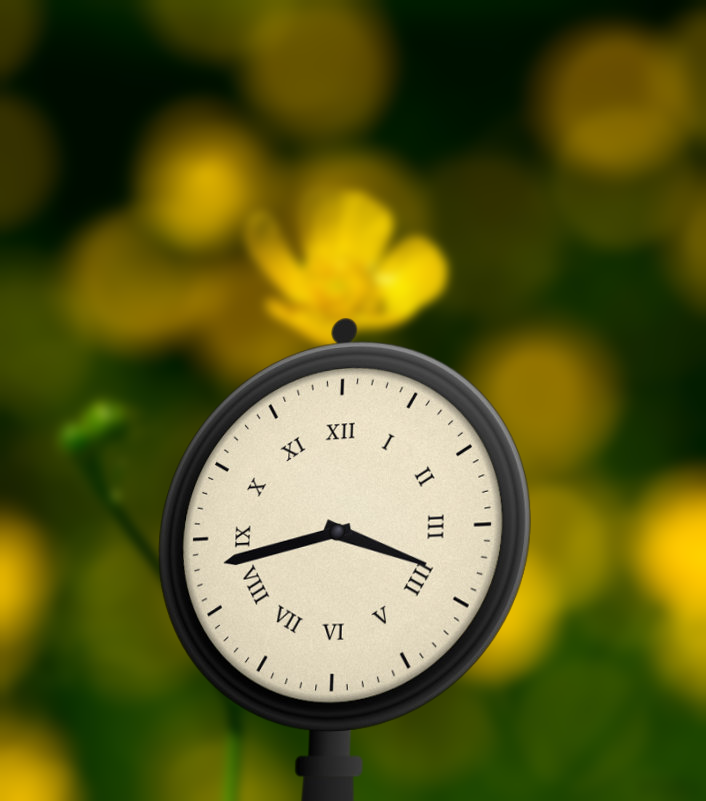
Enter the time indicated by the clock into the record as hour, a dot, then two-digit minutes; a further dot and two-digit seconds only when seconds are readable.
3.43
